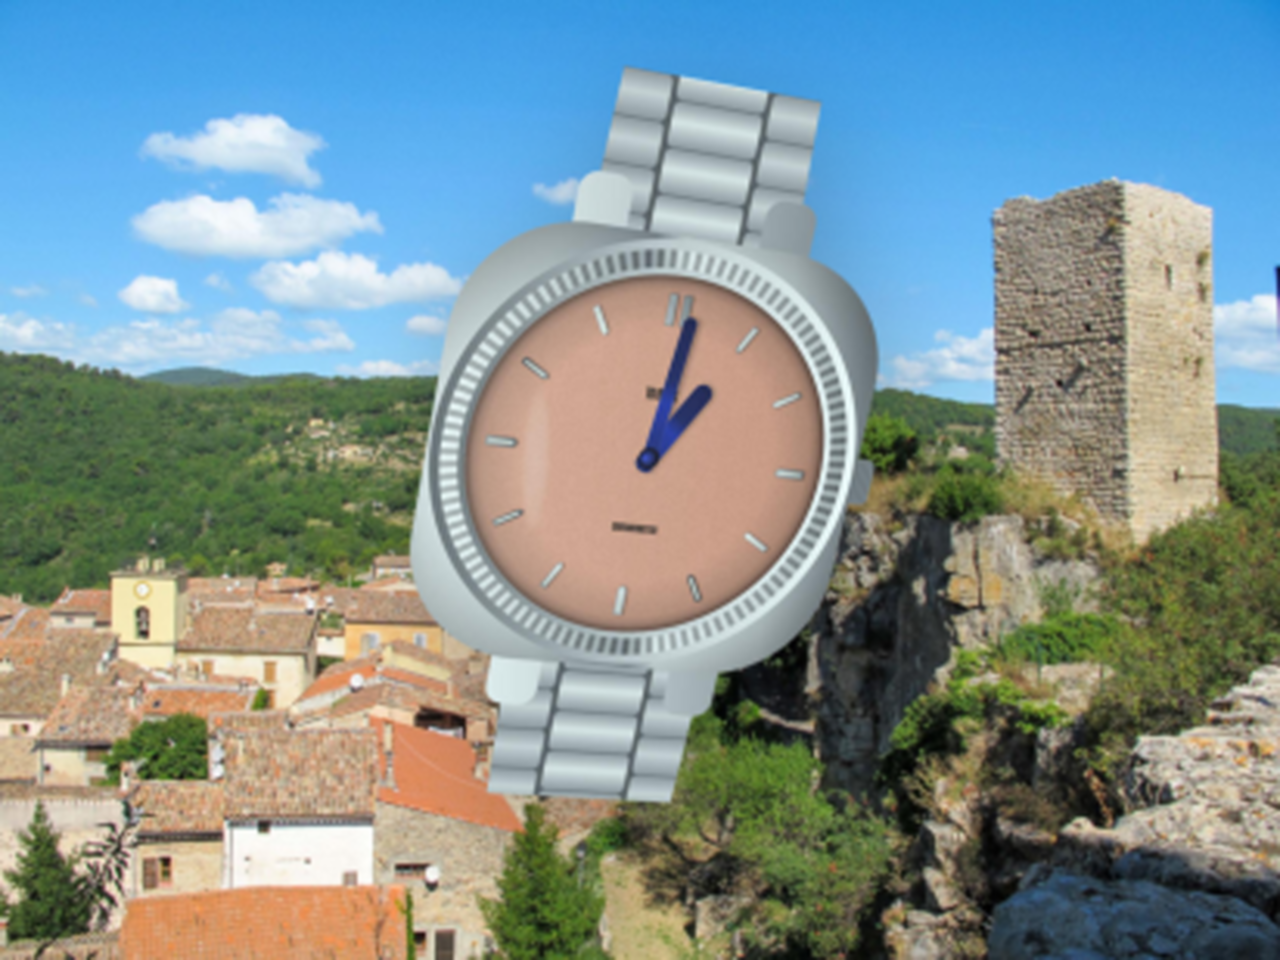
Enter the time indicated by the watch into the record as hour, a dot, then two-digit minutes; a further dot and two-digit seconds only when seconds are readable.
1.01
